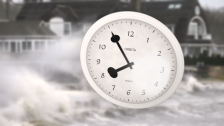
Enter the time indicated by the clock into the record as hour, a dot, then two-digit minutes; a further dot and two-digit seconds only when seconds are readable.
7.55
